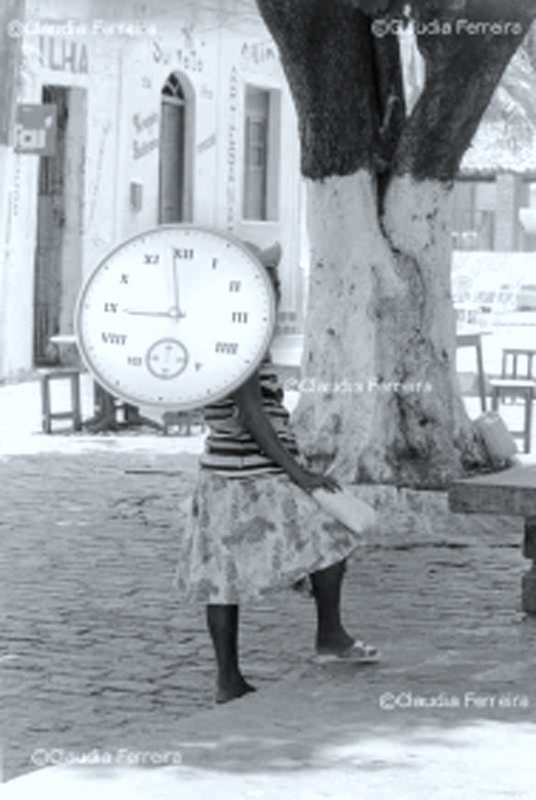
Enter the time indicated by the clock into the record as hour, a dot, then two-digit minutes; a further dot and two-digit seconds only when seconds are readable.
8.58
